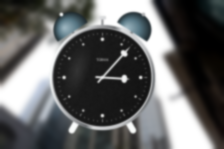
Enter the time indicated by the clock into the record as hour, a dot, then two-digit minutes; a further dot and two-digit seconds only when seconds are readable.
3.07
